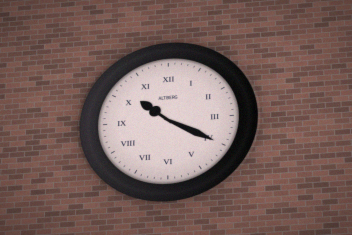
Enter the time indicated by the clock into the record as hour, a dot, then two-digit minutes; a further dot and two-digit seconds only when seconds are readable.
10.20
